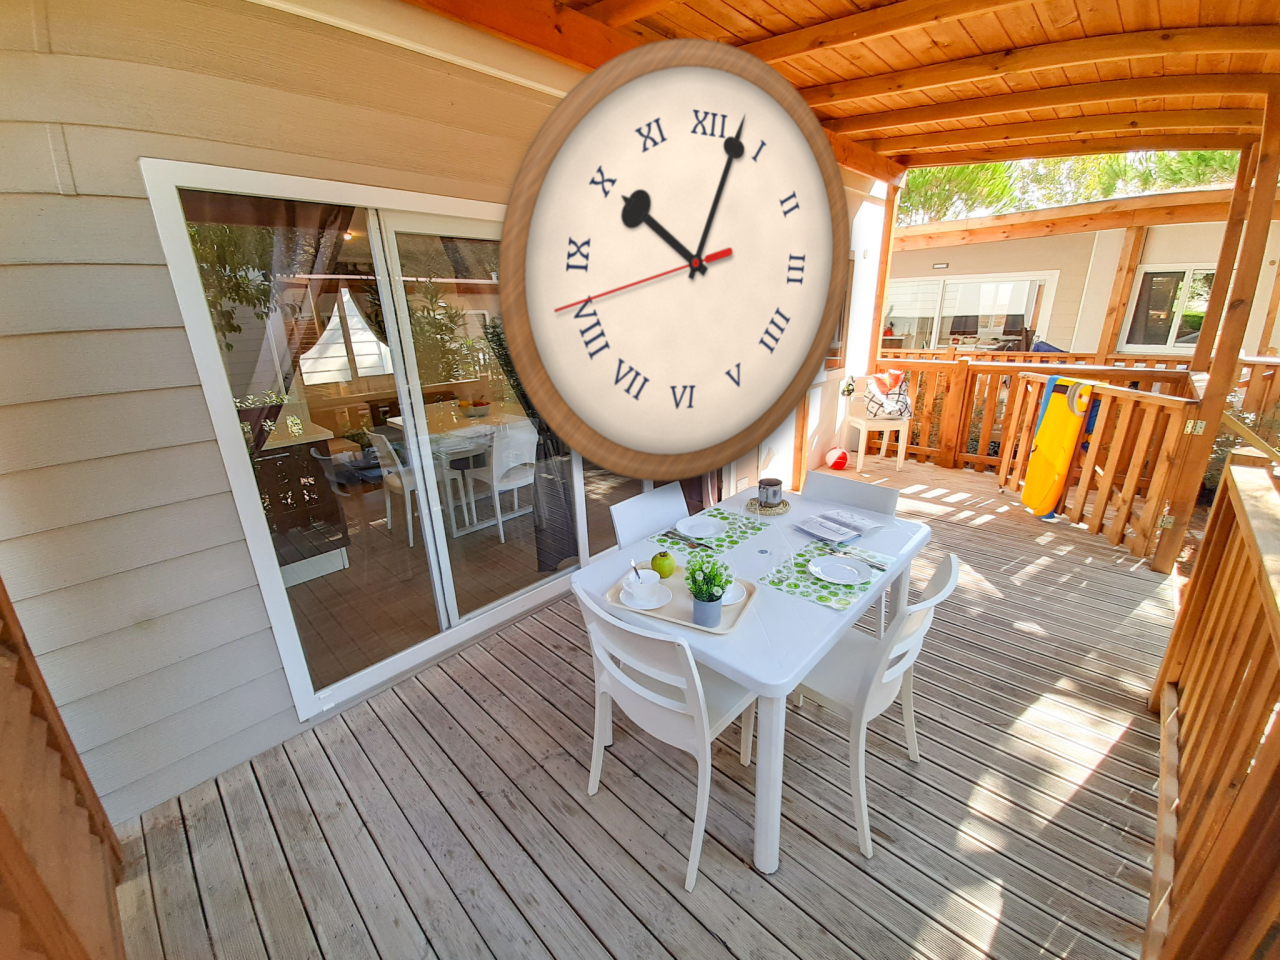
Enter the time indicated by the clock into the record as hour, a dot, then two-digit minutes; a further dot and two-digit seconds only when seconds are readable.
10.02.42
